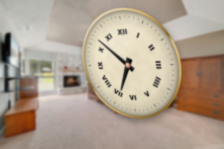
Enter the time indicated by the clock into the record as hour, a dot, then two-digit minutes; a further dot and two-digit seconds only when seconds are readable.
6.52
